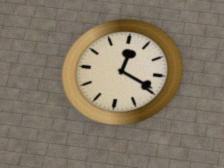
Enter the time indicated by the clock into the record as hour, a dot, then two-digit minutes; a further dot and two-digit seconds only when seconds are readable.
12.19
